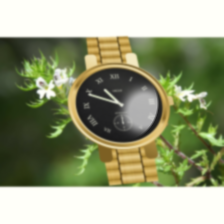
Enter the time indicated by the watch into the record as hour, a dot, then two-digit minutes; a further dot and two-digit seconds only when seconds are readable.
10.49
